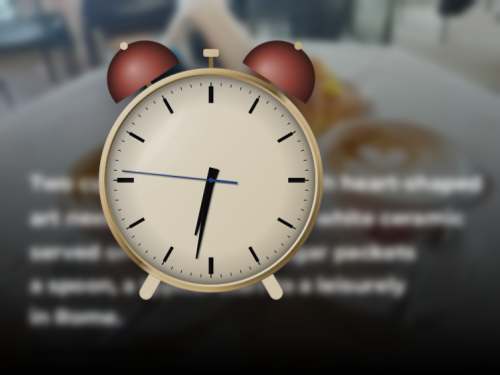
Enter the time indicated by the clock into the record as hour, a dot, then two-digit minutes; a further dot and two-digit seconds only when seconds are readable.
6.31.46
